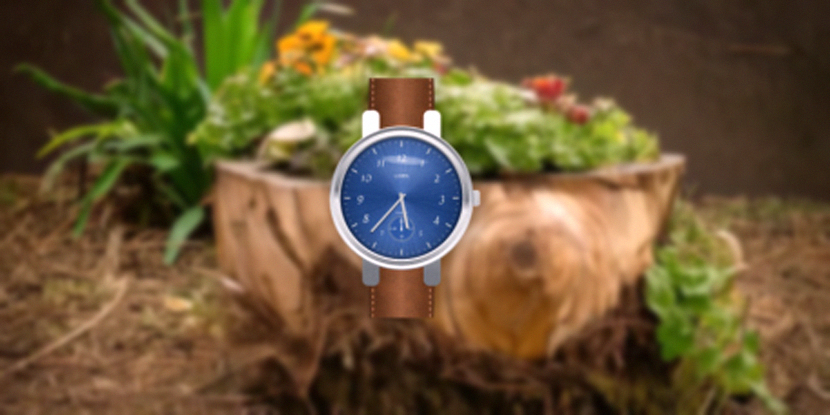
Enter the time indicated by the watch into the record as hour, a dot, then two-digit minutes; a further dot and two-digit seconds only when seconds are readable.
5.37
